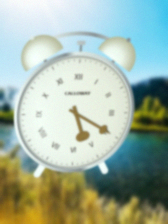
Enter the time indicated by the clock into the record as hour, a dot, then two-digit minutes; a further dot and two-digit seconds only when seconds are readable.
5.20
